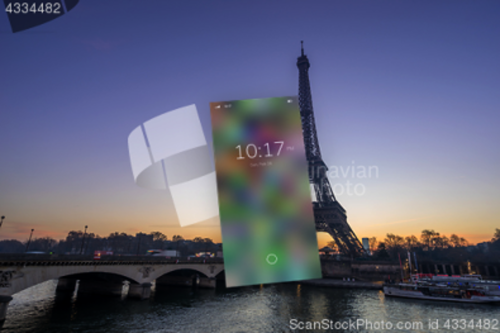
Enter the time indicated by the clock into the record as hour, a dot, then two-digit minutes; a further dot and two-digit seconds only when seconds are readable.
10.17
